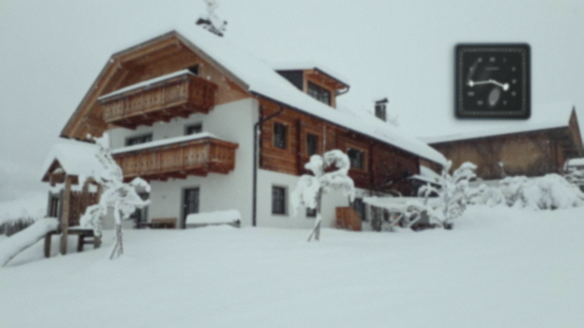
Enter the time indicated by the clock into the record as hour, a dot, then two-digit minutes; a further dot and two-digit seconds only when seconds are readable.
3.44
